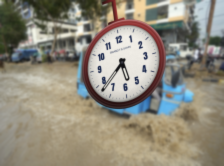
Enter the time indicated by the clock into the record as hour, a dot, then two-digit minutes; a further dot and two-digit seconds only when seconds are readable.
5.38
